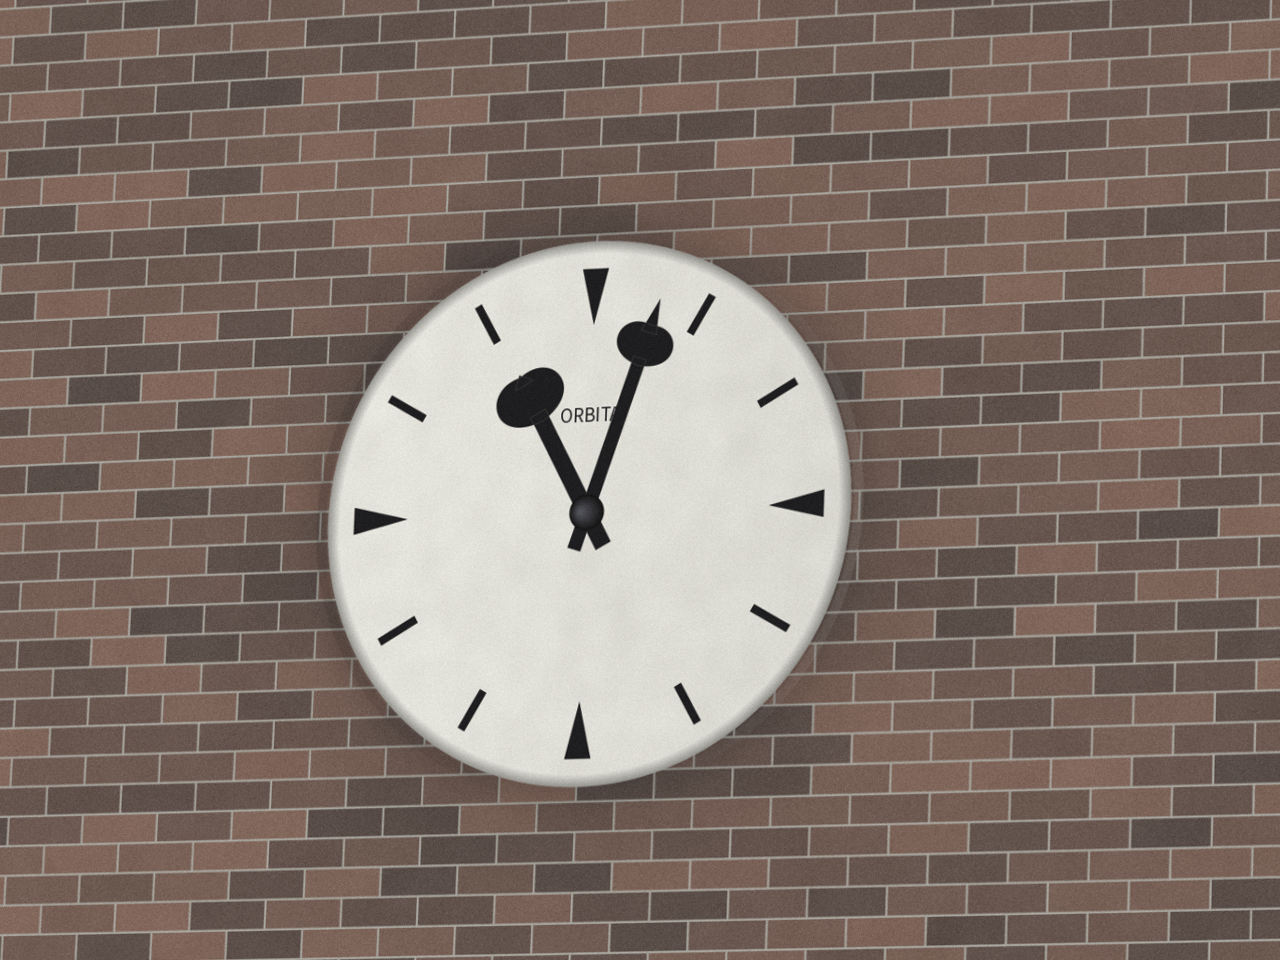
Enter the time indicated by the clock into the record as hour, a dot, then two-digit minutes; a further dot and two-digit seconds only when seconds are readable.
11.03
